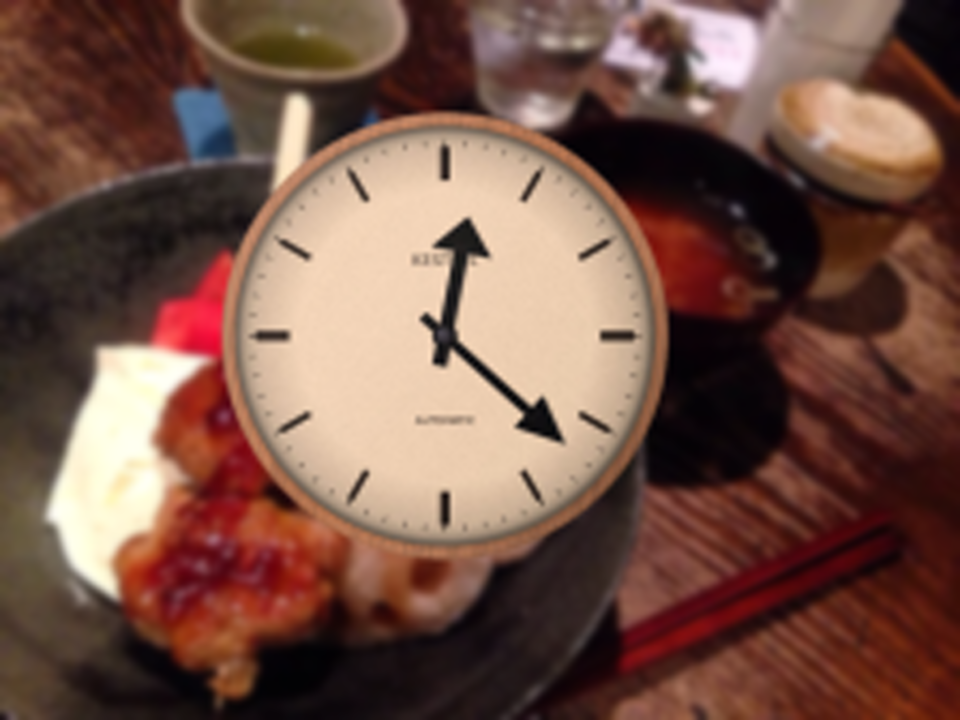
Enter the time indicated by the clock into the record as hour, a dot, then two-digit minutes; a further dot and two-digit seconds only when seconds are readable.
12.22
